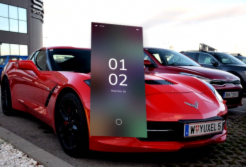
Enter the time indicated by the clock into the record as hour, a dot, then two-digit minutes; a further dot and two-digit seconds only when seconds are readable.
1.02
